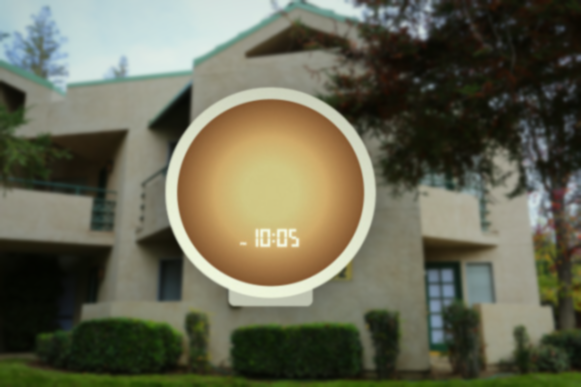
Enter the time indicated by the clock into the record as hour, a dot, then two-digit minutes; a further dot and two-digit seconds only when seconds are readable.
10.05
